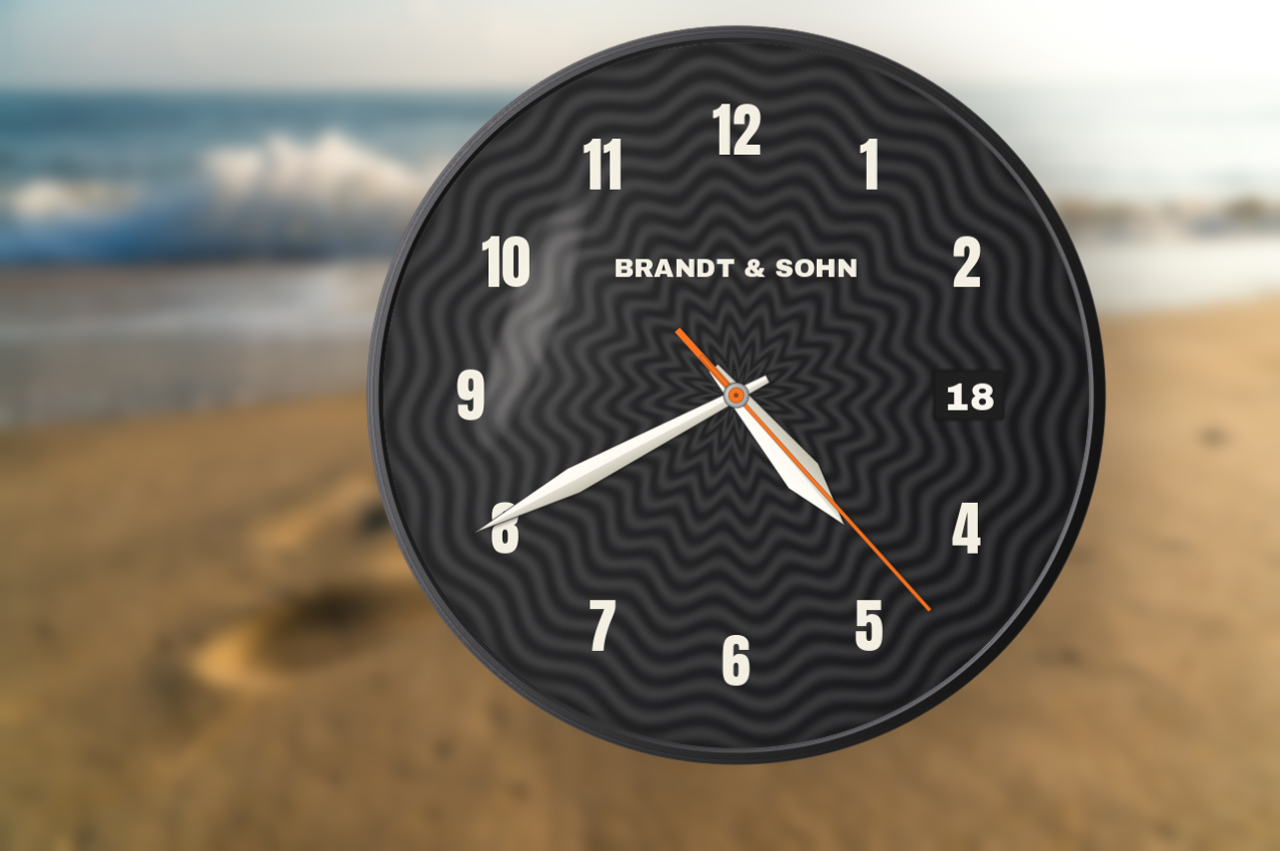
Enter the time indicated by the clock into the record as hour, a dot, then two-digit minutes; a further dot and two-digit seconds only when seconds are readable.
4.40.23
